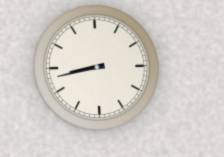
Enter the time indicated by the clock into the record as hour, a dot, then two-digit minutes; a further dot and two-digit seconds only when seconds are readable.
8.43
